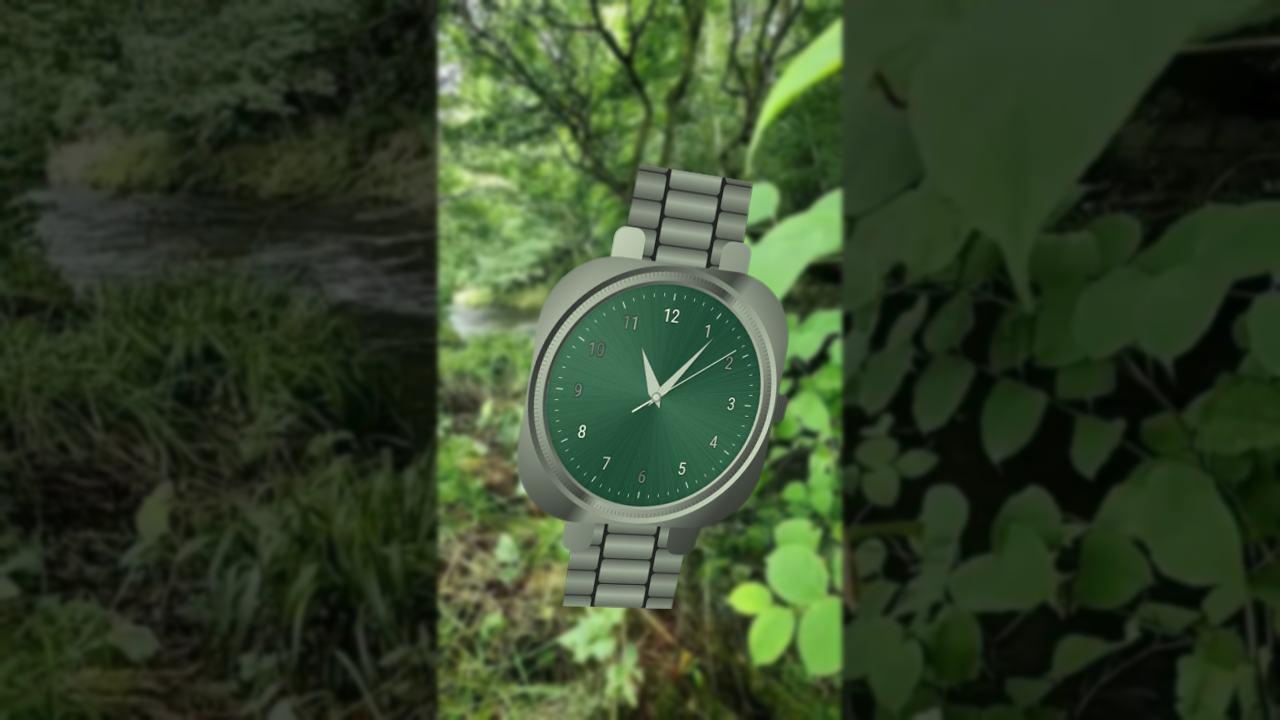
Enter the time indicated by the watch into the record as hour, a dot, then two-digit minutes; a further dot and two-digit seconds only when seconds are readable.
11.06.09
